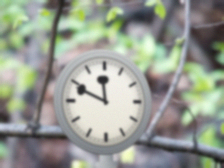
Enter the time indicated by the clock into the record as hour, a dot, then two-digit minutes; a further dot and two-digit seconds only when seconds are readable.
11.49
